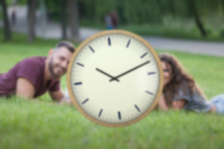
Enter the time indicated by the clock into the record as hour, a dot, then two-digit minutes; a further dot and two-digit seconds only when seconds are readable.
10.12
